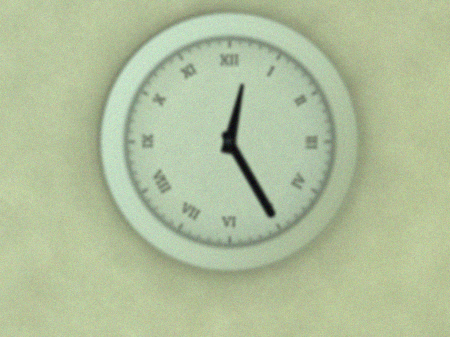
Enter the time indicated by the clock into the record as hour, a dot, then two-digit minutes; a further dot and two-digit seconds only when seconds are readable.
12.25
